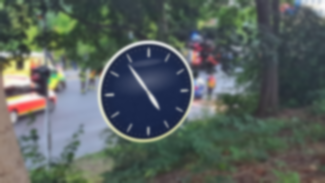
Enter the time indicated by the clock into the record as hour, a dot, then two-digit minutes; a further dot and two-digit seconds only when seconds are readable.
4.54
